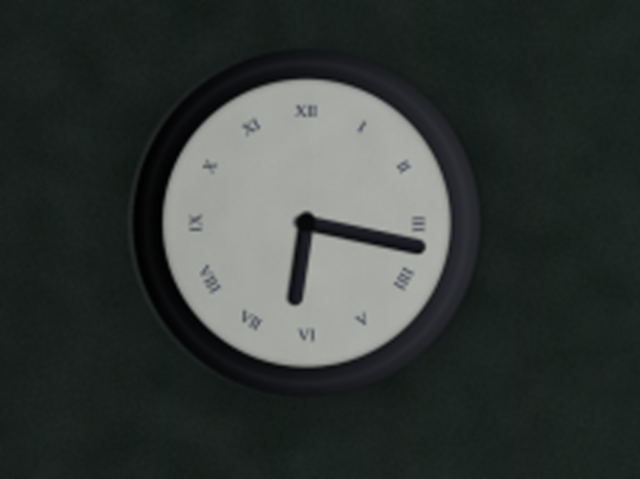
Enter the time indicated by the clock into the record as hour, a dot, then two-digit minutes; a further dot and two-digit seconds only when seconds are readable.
6.17
